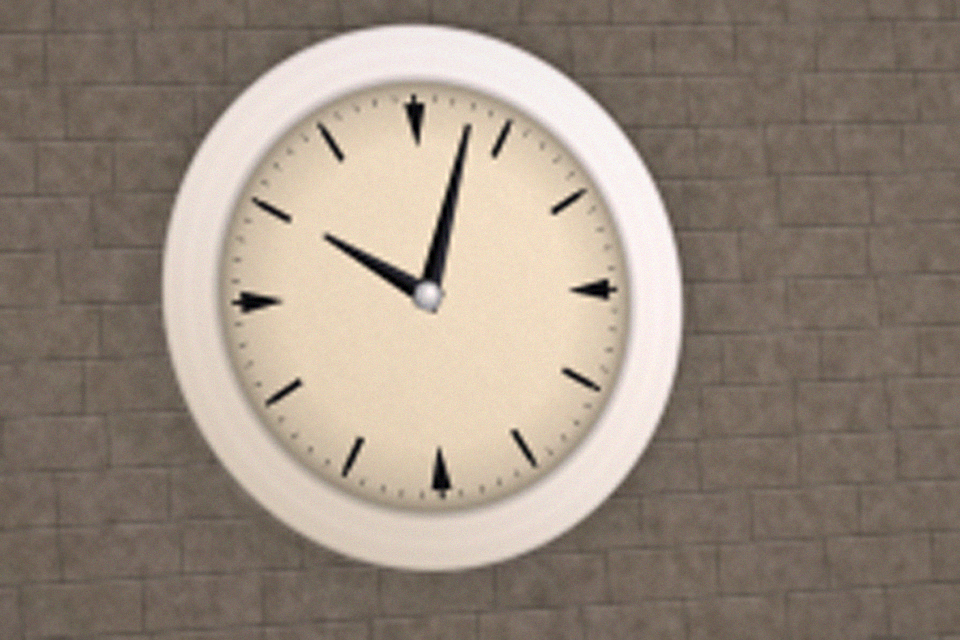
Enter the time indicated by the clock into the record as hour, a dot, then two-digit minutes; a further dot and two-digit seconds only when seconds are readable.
10.03
